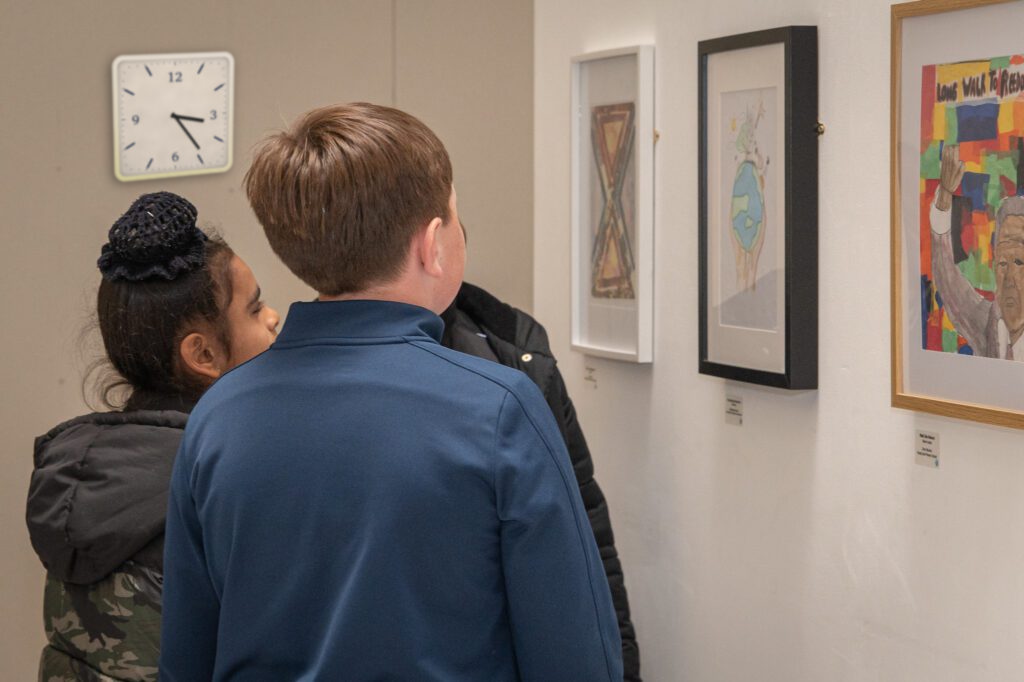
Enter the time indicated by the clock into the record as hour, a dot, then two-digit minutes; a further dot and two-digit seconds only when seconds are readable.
3.24
